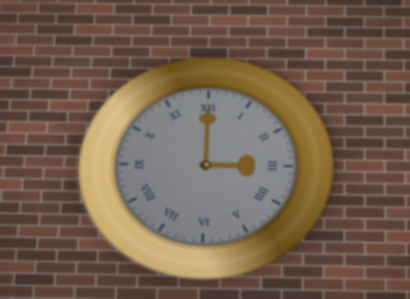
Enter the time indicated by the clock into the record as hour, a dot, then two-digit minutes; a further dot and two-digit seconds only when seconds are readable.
3.00
